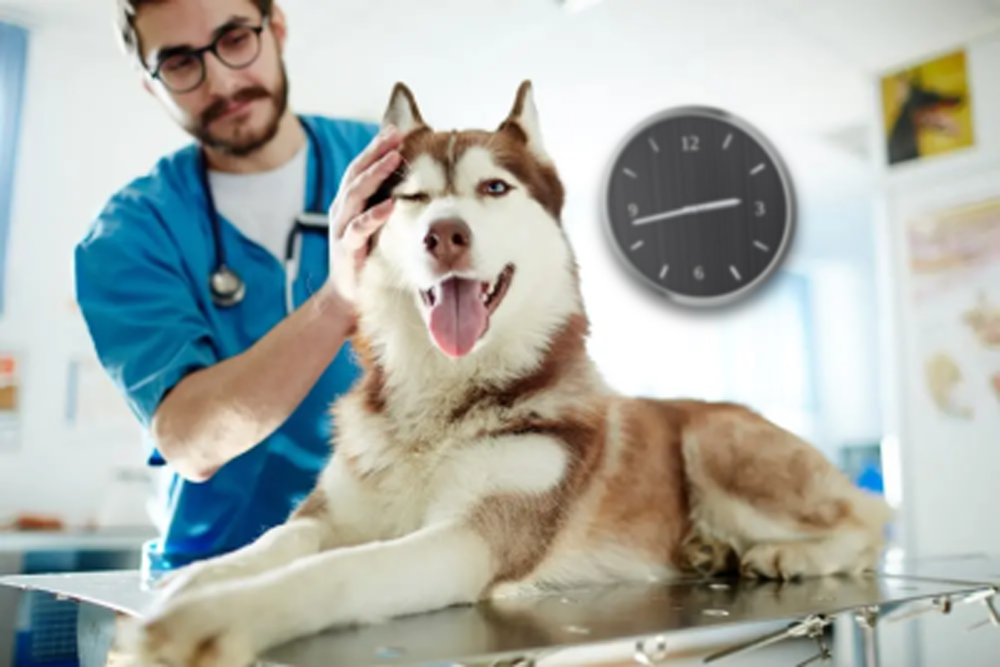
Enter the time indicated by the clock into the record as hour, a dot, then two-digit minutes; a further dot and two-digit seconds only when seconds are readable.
2.43
